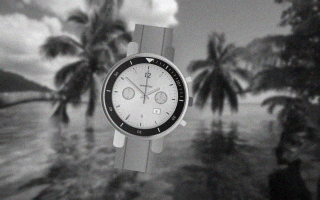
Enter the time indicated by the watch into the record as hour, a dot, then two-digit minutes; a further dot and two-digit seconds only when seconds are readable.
1.51
